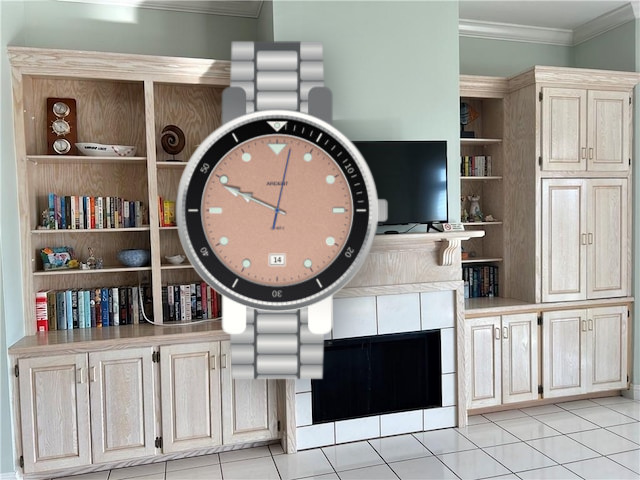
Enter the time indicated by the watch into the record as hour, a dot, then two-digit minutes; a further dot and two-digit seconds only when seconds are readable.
9.49.02
